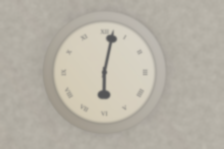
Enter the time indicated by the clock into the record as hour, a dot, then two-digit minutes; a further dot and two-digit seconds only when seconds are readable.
6.02
